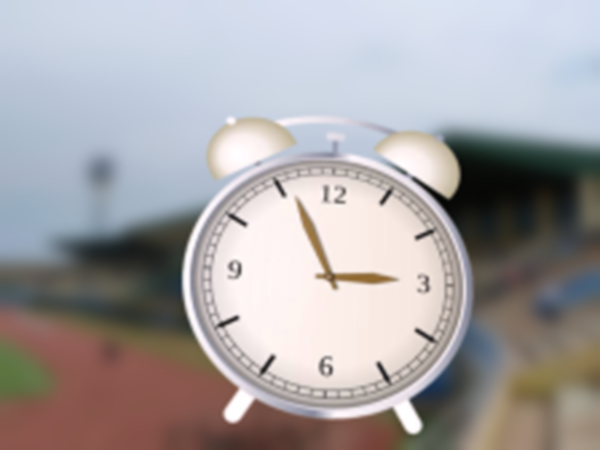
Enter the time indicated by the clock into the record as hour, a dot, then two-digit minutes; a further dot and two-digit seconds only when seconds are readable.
2.56
